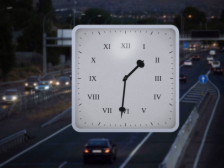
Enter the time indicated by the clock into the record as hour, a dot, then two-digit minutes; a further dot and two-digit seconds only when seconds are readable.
1.31
